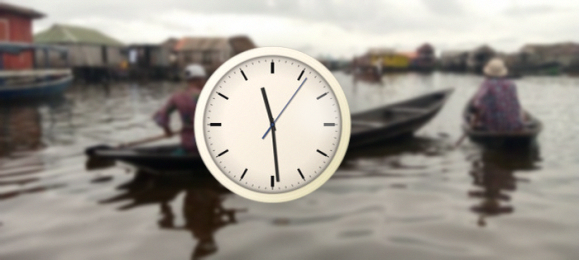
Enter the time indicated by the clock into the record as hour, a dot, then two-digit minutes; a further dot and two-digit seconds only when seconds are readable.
11.29.06
